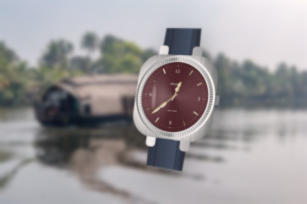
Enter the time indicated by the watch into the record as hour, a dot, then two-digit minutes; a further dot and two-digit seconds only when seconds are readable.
12.38
